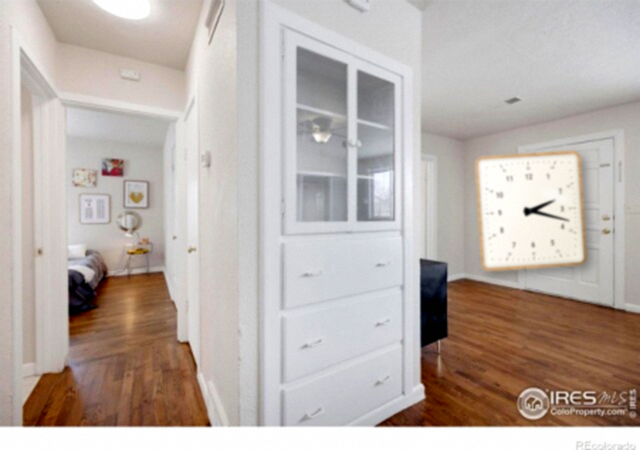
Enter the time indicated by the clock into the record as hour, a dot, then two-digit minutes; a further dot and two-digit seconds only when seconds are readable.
2.18
